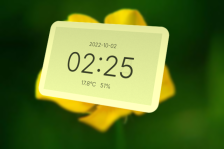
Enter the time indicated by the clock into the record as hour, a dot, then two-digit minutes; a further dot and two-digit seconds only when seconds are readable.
2.25
